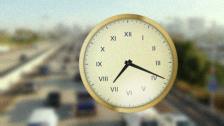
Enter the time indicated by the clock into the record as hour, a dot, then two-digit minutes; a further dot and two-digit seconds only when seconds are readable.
7.19
